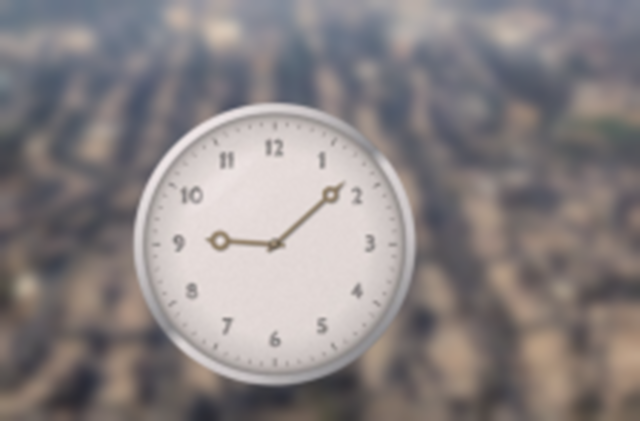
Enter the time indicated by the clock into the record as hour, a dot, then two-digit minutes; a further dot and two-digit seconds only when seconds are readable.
9.08
